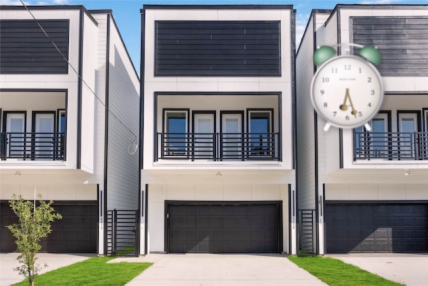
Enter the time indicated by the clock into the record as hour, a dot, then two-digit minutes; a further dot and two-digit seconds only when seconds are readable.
6.27
